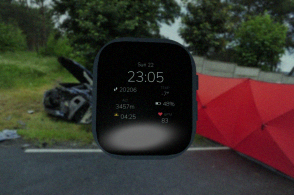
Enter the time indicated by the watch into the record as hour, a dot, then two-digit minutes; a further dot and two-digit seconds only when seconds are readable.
23.05
